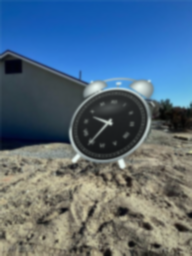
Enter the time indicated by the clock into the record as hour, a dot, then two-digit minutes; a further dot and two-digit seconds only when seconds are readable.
9.35
